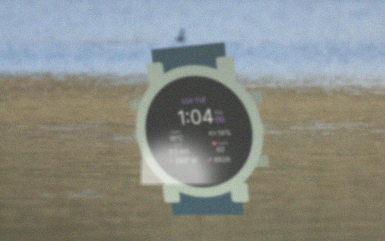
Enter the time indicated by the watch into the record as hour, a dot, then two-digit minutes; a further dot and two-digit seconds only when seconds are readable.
1.04
